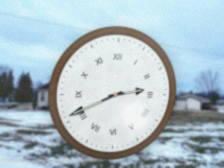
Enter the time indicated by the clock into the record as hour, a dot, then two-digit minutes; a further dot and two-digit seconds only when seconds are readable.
2.41
